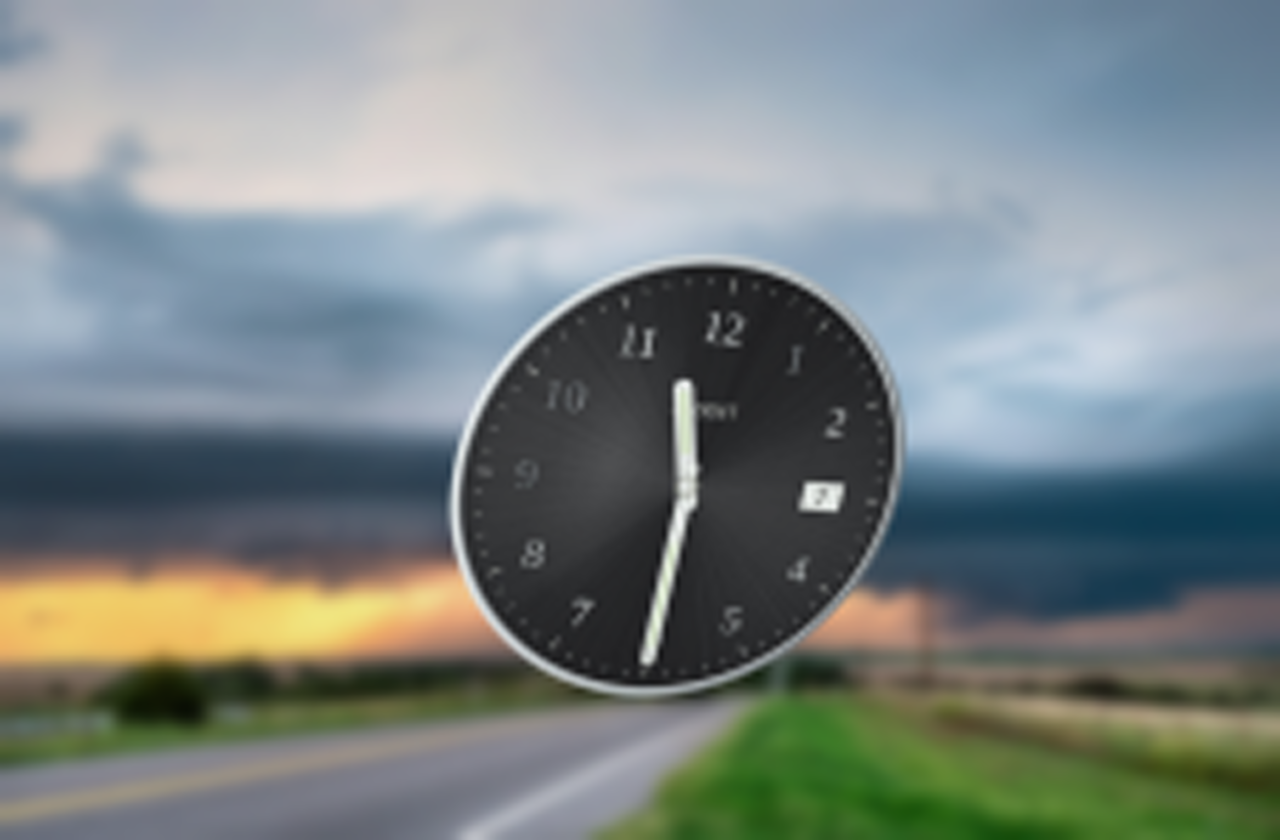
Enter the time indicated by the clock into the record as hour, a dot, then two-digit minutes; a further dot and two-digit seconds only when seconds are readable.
11.30
